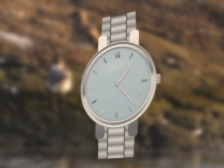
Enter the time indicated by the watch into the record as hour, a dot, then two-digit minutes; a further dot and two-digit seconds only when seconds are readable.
1.23
